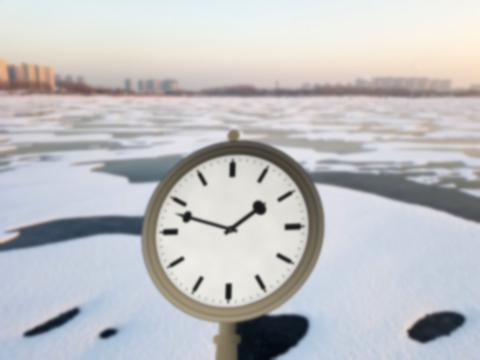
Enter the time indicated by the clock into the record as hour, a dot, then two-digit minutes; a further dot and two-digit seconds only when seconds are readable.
1.48
